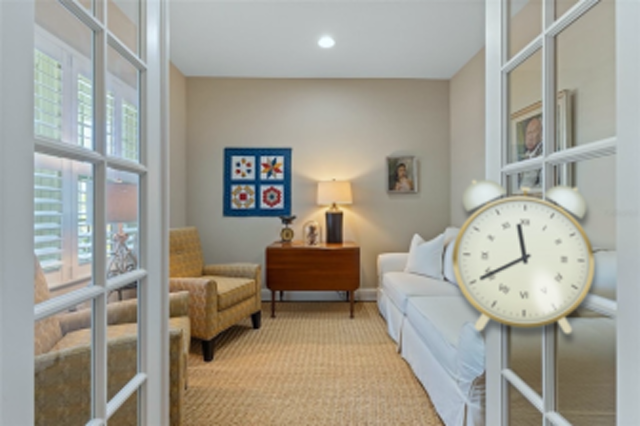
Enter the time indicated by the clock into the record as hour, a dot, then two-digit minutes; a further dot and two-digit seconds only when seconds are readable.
11.40
